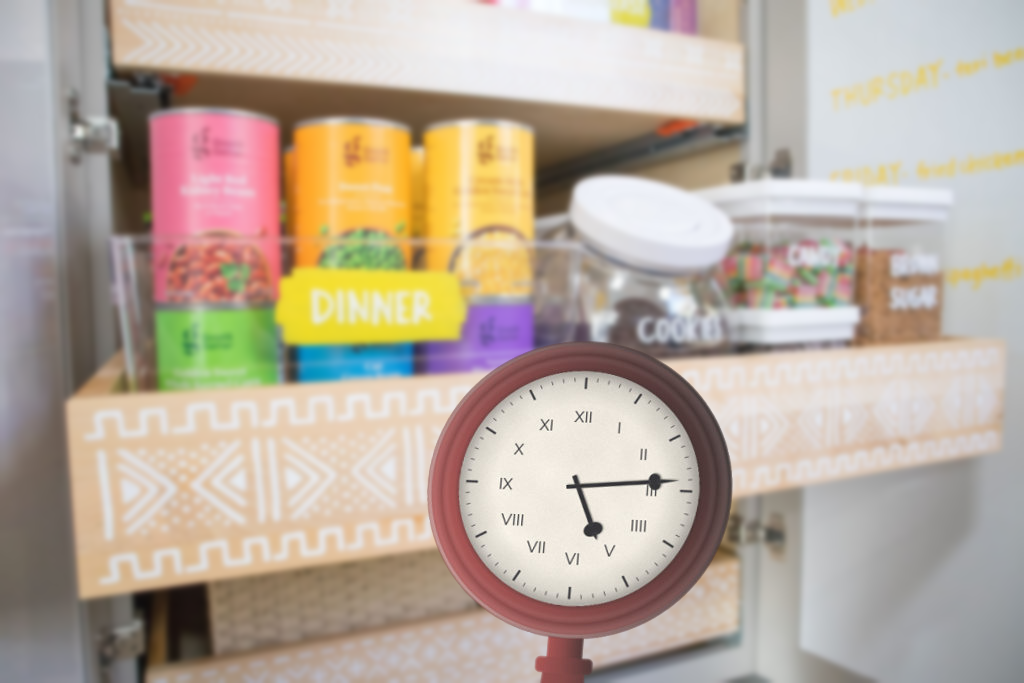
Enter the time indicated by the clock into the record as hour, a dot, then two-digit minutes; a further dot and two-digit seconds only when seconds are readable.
5.14
